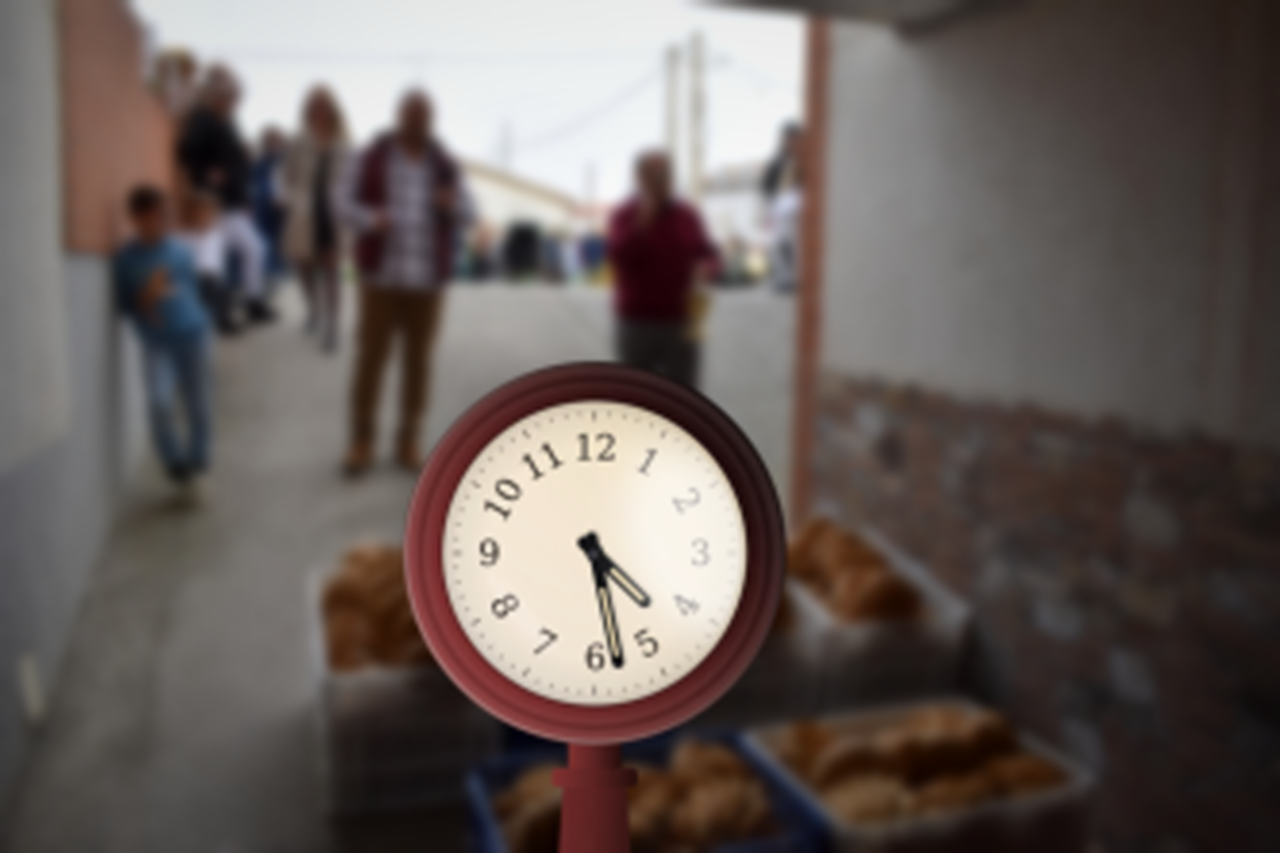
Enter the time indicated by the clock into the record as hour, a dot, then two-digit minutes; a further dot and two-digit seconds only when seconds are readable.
4.28
